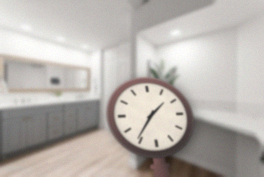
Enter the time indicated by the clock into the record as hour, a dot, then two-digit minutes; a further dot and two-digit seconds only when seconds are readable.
1.36
